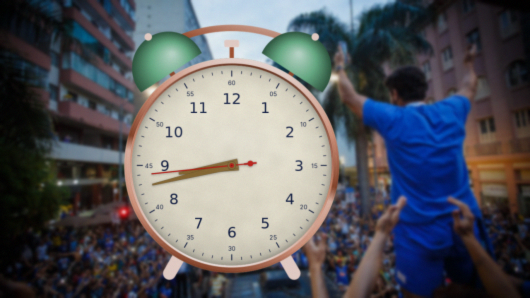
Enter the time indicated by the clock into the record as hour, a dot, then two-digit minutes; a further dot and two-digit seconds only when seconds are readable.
8.42.44
